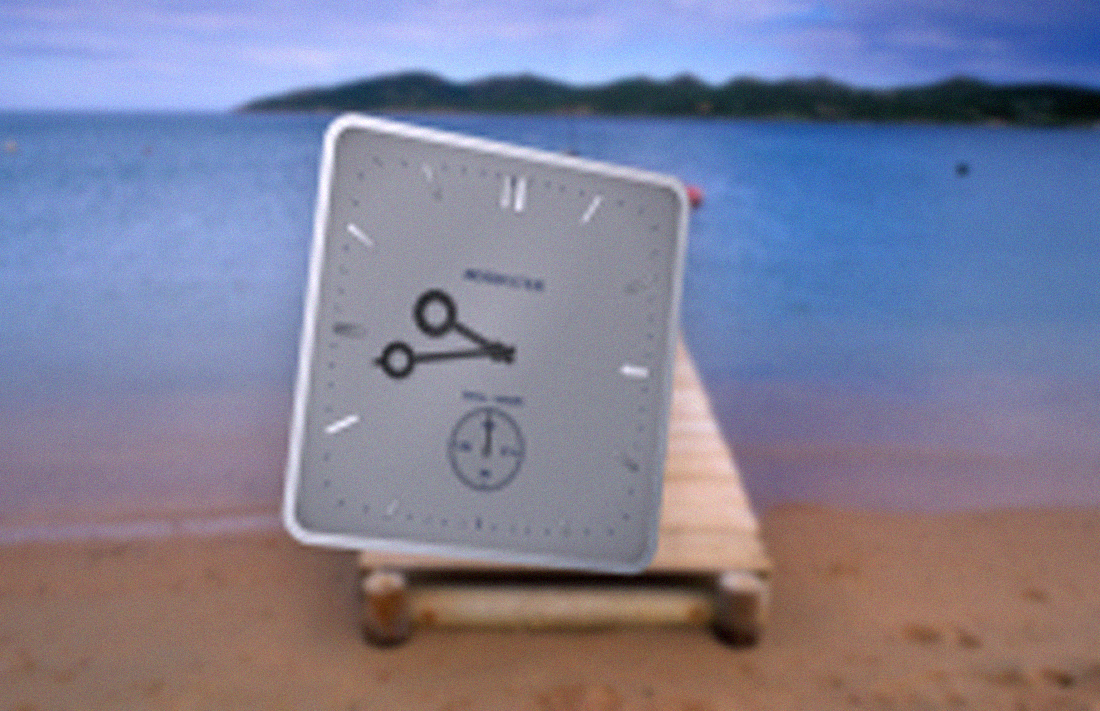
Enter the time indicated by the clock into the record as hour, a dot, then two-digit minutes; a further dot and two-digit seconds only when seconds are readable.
9.43
